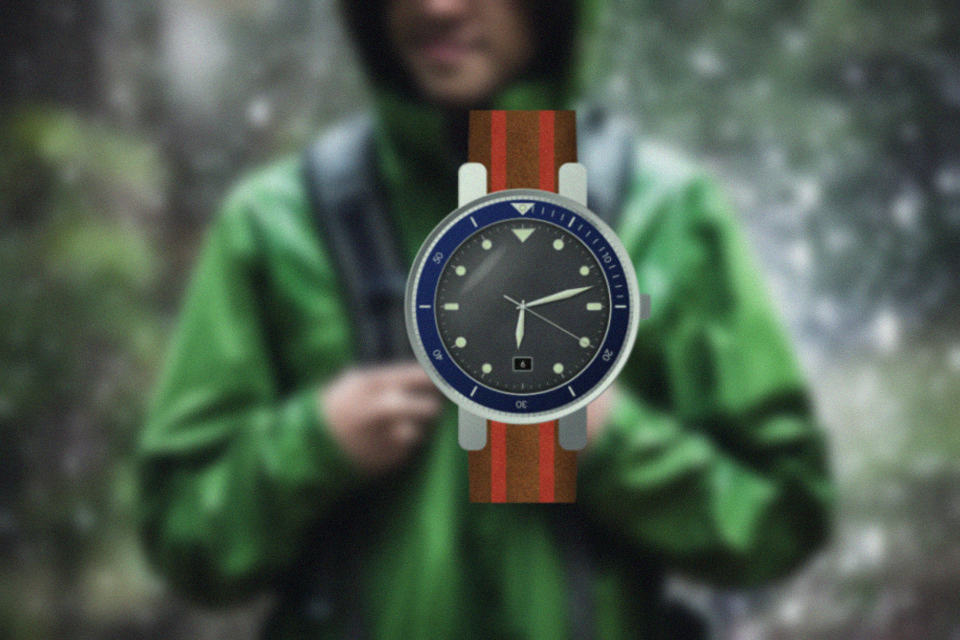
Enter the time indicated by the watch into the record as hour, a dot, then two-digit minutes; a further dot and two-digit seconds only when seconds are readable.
6.12.20
